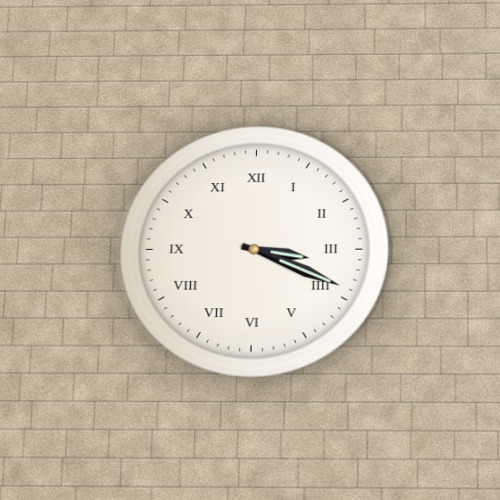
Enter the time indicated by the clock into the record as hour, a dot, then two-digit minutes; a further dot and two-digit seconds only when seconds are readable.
3.19
